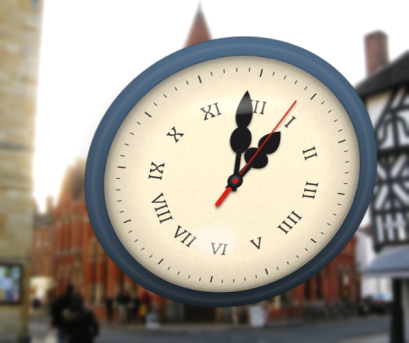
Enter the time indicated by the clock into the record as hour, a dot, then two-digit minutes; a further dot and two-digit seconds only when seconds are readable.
12.59.04
